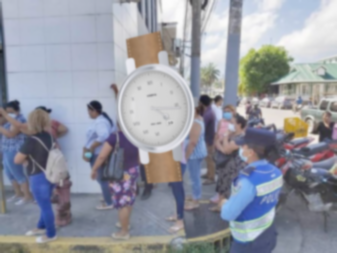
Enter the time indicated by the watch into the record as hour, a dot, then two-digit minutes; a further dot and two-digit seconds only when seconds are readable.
4.16
